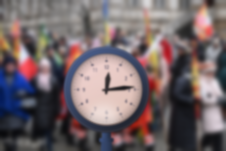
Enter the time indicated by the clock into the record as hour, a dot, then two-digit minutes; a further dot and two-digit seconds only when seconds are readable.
12.14
